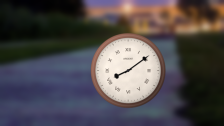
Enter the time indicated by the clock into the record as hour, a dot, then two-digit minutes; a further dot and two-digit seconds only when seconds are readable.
8.09
